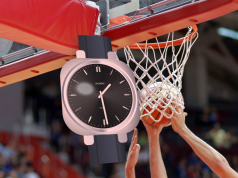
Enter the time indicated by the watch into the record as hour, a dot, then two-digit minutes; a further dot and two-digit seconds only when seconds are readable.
1.29
